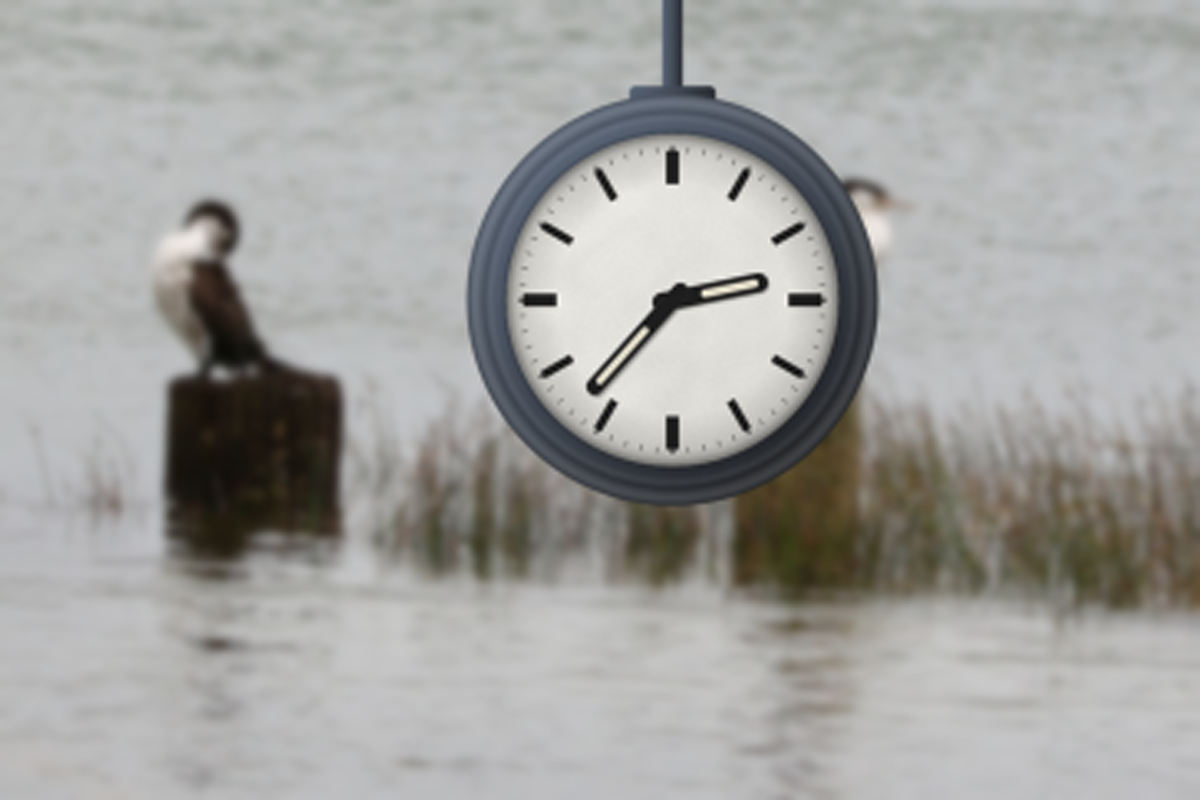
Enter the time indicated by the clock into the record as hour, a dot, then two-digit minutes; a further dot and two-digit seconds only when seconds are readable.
2.37
